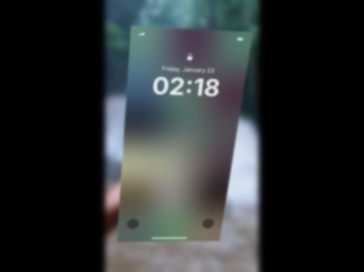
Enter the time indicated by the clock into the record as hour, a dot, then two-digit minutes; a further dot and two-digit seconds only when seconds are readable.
2.18
